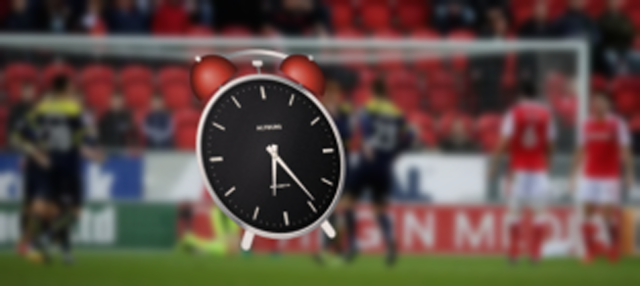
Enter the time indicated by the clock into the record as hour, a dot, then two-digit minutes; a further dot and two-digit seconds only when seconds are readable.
6.24
